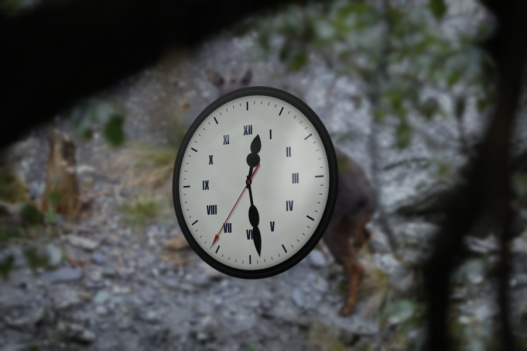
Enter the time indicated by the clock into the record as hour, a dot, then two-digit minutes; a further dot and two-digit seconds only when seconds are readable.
12.28.36
